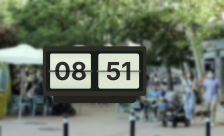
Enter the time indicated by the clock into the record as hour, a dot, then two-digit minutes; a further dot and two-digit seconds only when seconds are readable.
8.51
